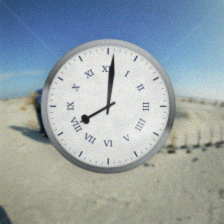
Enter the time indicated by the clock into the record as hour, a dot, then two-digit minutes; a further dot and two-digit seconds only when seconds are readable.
8.01
